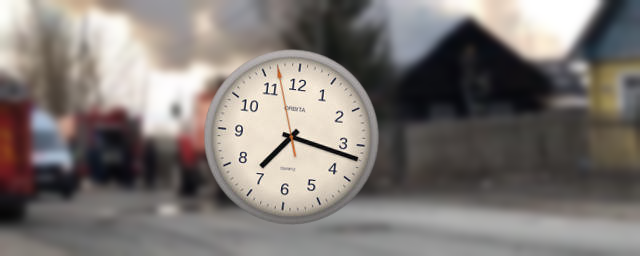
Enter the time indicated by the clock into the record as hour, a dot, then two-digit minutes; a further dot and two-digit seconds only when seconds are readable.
7.16.57
